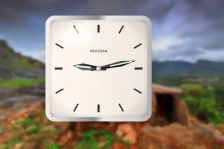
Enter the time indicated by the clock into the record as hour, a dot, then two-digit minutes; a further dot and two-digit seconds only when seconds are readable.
9.13
